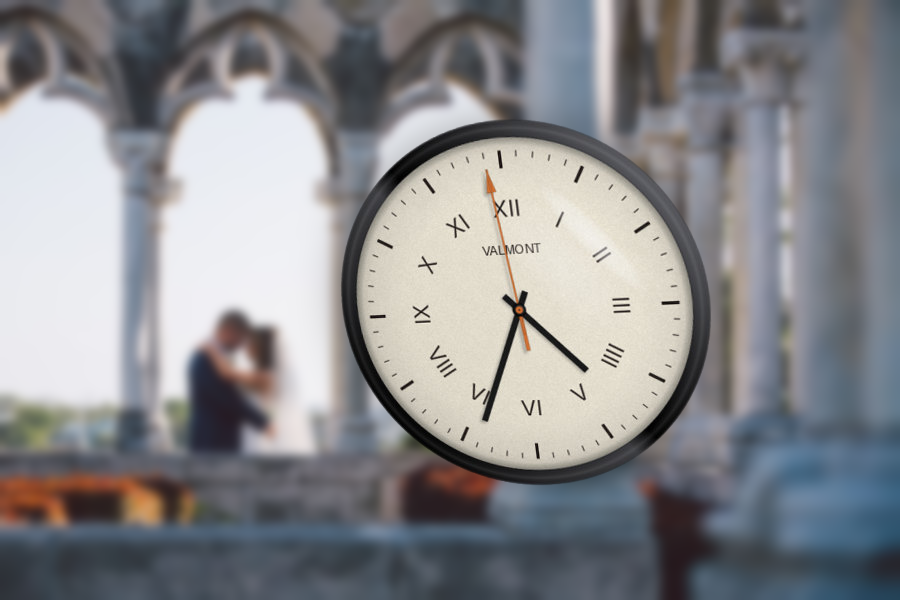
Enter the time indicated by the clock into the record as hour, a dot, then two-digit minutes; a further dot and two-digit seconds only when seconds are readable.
4.33.59
